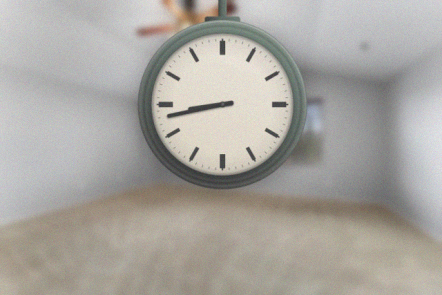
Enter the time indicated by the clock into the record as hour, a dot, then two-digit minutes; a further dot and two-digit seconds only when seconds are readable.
8.43
